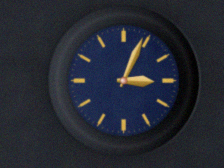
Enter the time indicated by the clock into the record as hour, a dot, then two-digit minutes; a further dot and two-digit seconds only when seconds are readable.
3.04
